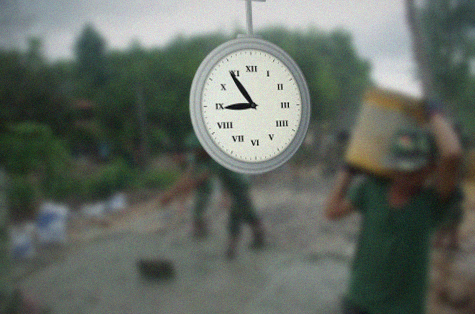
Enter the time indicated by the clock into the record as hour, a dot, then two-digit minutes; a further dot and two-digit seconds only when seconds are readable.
8.54
